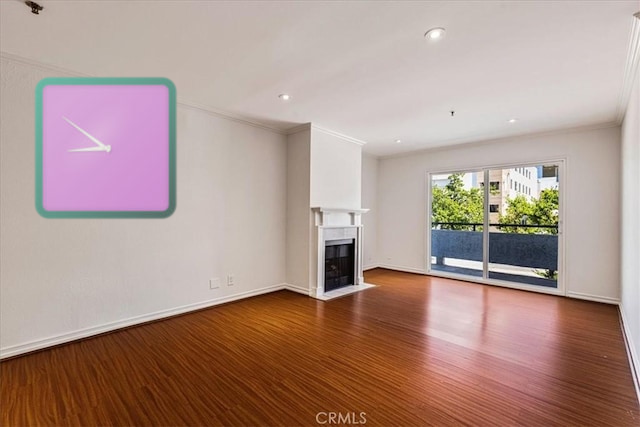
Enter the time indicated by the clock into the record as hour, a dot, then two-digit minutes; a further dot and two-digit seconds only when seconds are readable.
8.51
